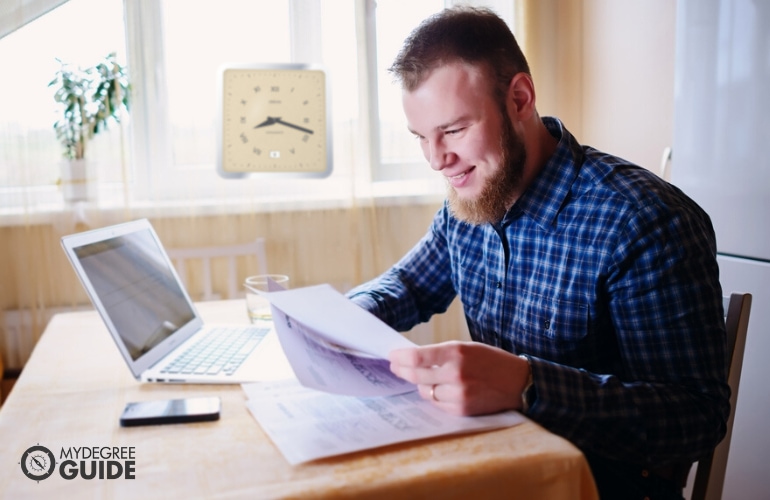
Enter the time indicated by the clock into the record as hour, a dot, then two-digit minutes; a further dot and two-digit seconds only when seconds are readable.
8.18
